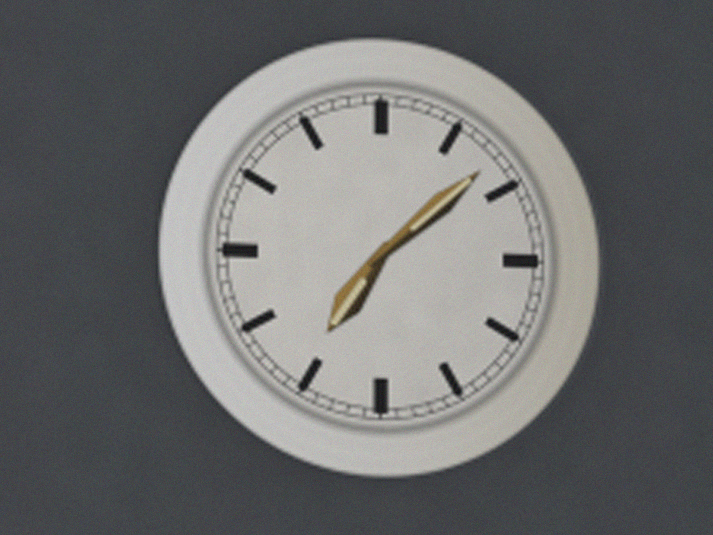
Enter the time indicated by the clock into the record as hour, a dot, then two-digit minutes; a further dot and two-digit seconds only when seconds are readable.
7.08
